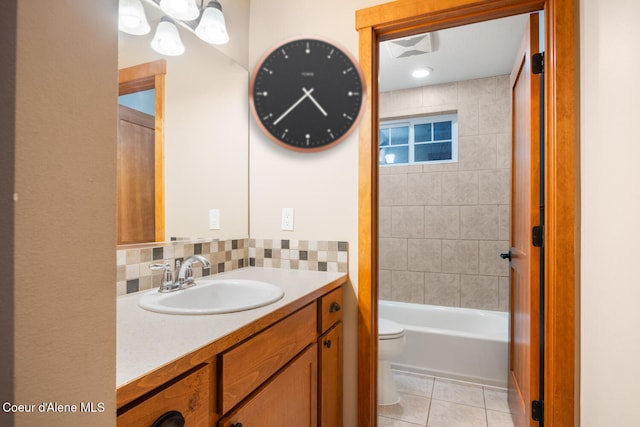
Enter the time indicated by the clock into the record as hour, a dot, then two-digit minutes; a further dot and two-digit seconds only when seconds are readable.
4.38
